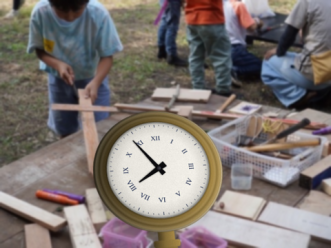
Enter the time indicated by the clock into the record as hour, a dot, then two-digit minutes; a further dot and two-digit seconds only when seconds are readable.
7.54
